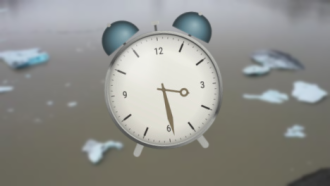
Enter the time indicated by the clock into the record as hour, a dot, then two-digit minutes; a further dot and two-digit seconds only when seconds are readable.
3.29
